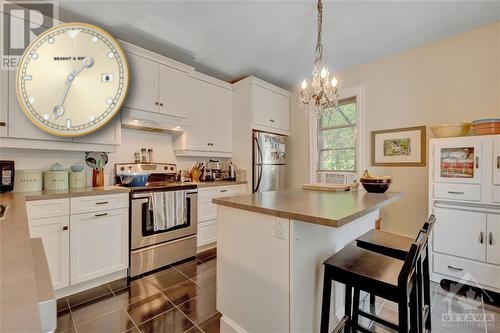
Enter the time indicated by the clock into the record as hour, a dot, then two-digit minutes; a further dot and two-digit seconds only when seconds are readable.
1.33
